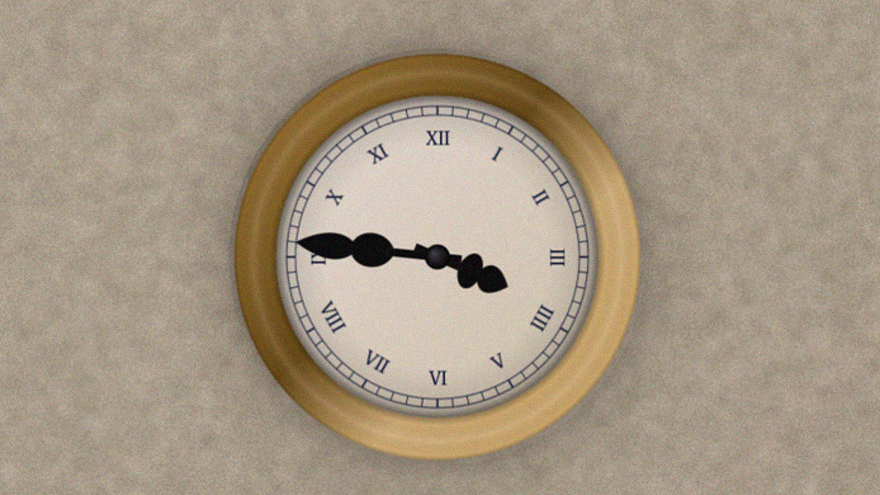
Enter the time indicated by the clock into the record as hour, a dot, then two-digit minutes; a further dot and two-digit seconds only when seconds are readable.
3.46
